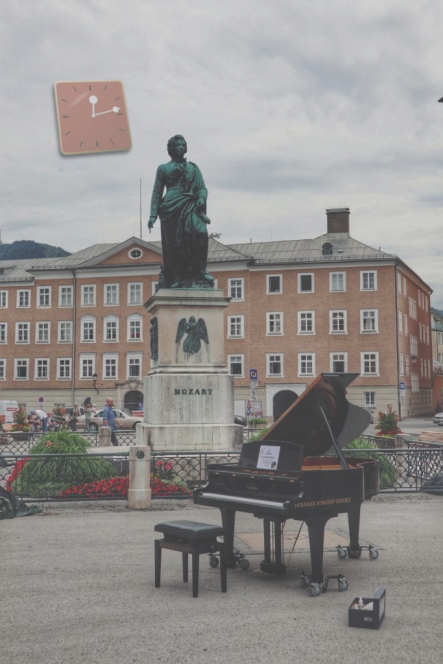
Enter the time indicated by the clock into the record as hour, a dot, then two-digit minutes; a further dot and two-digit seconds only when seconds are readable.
12.13
